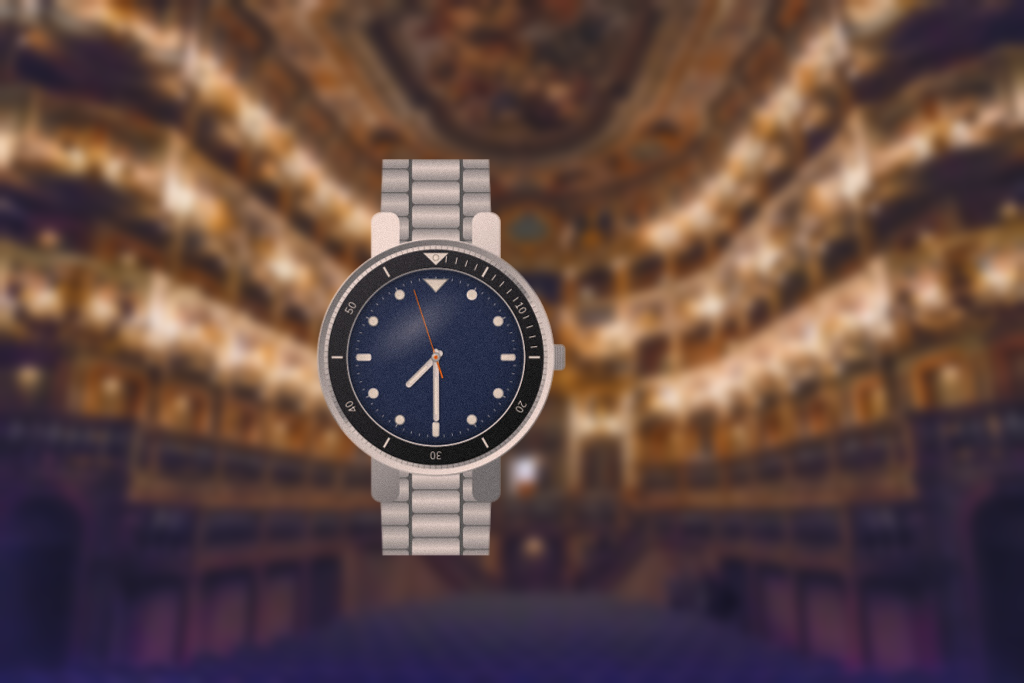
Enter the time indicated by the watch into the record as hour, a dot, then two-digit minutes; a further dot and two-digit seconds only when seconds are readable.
7.29.57
